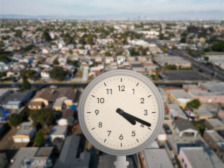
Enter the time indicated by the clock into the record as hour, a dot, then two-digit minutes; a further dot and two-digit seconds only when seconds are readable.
4.19
